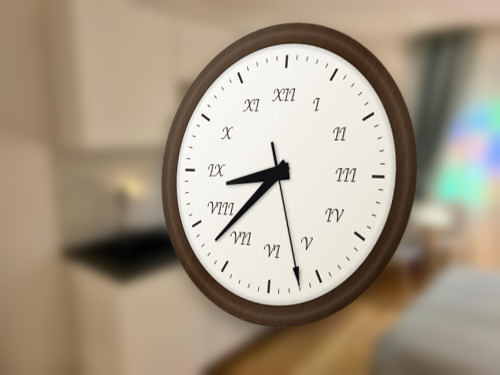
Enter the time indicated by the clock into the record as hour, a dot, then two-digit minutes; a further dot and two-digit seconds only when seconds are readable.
8.37.27
